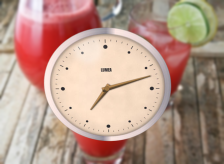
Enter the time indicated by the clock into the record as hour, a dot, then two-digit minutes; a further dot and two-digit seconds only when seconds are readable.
7.12
